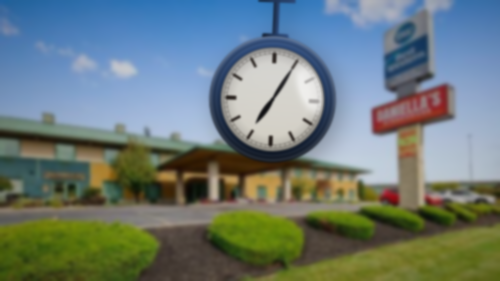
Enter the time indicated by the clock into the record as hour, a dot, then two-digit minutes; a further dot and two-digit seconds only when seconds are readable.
7.05
